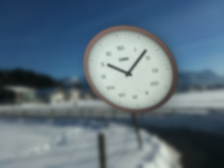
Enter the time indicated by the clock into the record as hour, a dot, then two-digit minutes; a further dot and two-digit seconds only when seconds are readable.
10.08
